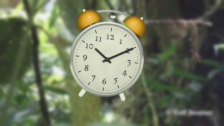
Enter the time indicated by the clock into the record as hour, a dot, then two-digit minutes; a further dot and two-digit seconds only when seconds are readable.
10.10
